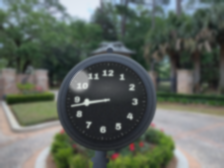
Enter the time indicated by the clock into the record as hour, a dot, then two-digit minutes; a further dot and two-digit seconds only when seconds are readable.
8.43
